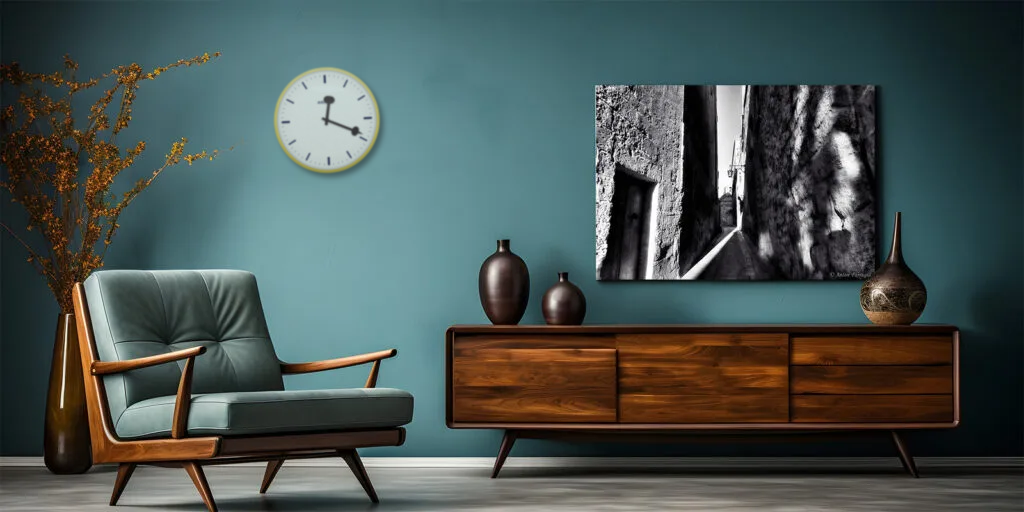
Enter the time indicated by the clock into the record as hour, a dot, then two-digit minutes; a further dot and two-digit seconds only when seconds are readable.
12.19
